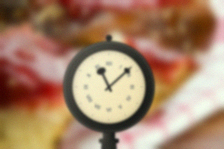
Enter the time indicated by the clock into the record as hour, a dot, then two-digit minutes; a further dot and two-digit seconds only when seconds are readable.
11.08
